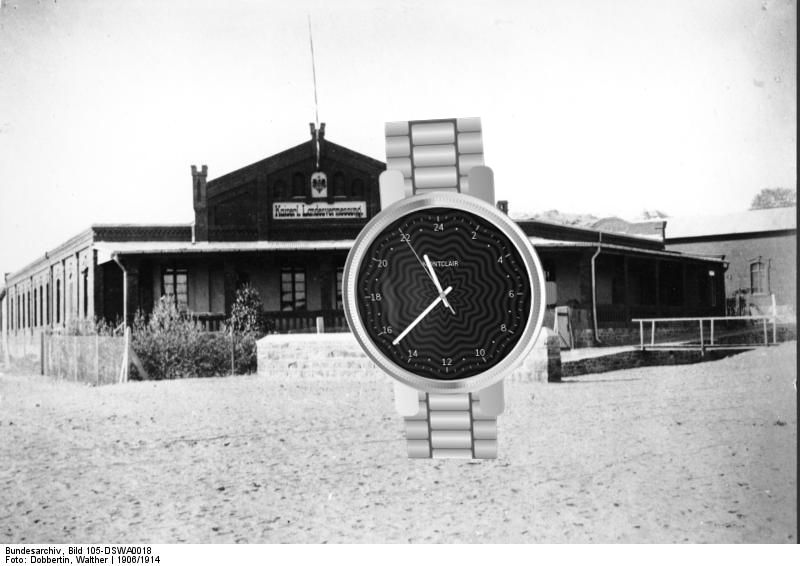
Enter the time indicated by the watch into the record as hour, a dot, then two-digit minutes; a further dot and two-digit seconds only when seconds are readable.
22.37.55
